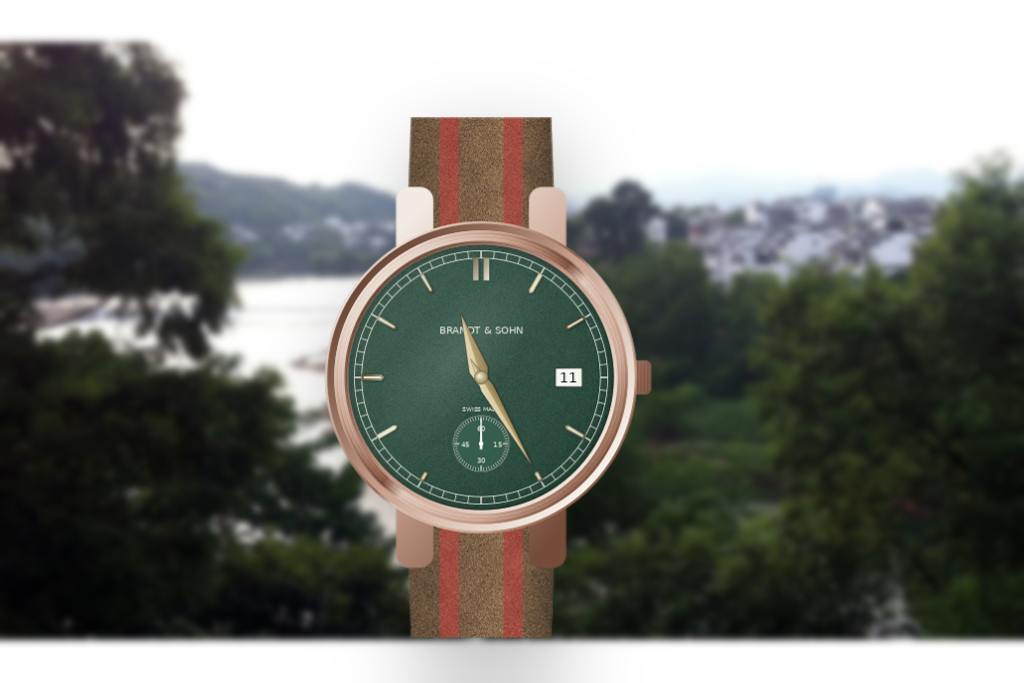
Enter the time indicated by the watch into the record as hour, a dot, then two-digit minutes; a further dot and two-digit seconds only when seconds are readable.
11.25
